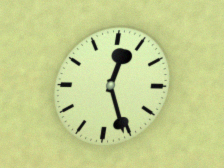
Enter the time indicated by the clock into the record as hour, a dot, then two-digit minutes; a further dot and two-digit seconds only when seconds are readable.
12.26
